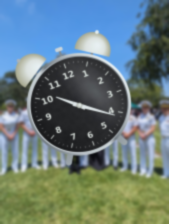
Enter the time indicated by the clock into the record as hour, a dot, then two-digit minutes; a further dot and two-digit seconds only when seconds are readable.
10.21
